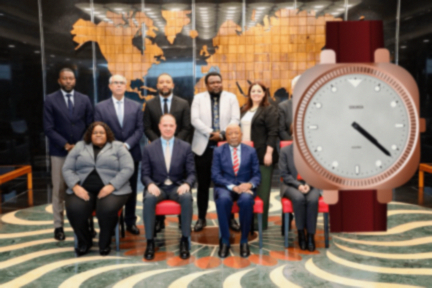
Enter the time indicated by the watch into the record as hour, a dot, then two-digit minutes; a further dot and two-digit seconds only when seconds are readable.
4.22
